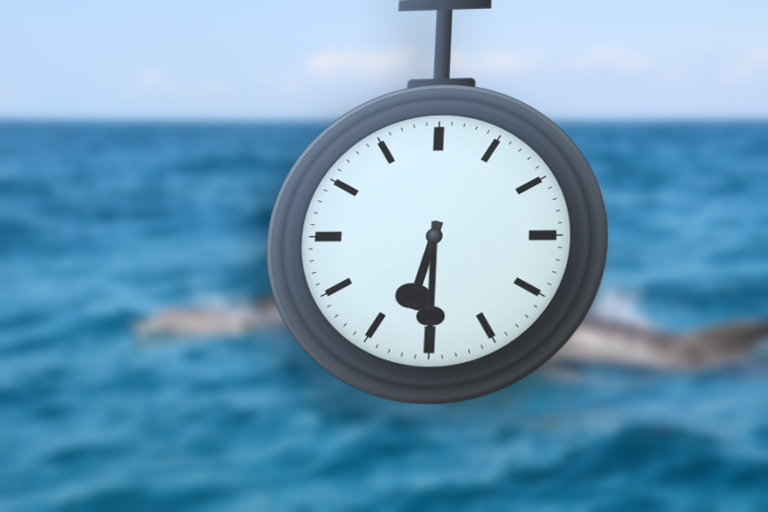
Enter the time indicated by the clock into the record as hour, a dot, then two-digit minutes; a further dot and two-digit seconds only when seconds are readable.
6.30
